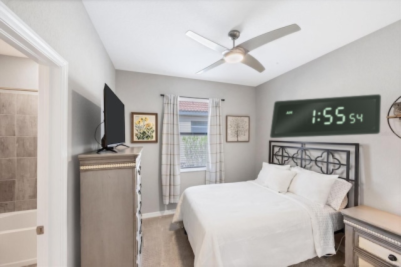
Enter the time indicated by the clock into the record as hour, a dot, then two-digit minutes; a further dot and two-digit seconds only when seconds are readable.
1.55.54
